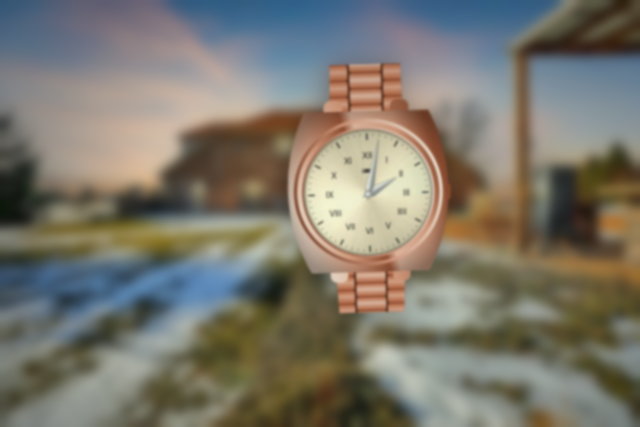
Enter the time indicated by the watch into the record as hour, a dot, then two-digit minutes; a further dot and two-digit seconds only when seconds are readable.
2.02
